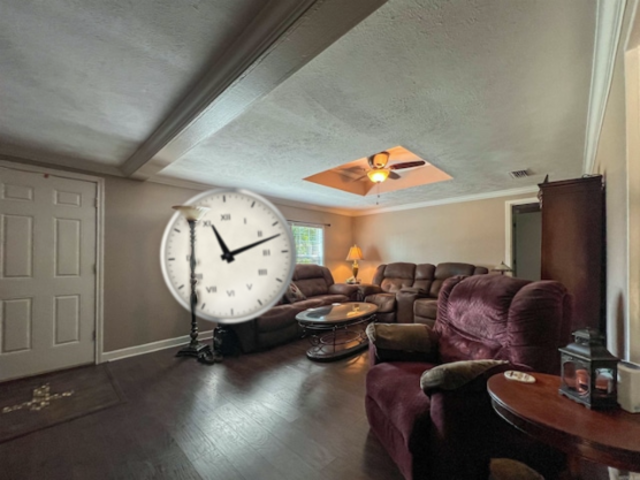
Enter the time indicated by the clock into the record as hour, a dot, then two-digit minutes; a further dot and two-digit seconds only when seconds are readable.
11.12
